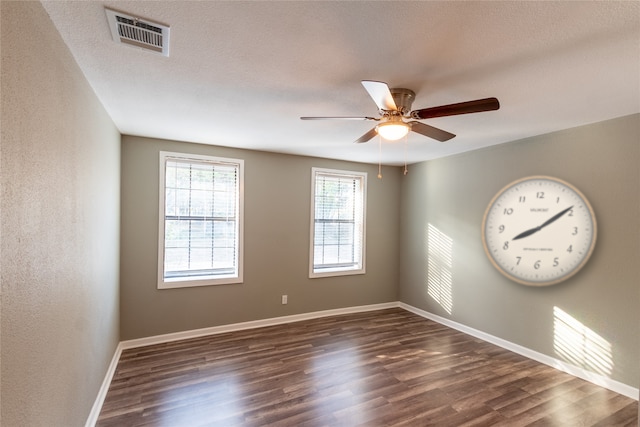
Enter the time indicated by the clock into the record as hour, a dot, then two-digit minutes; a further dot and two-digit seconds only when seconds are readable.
8.09
